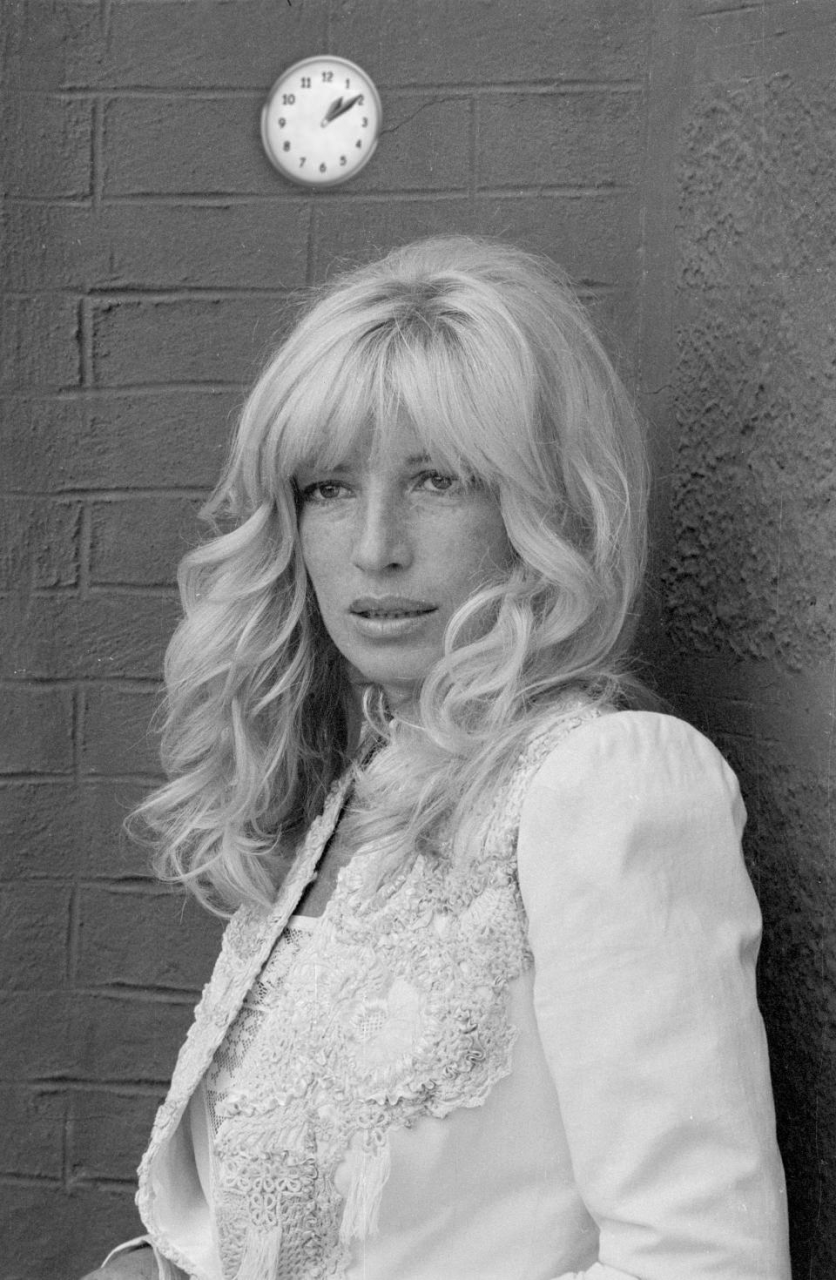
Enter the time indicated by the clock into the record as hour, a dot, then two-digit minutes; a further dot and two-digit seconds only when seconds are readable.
1.09
